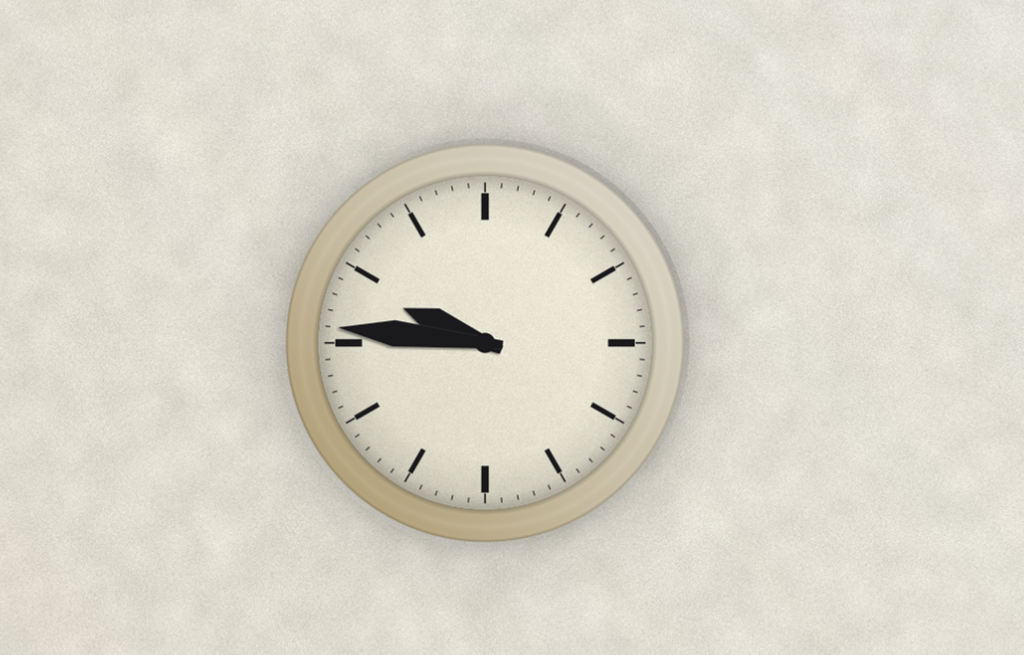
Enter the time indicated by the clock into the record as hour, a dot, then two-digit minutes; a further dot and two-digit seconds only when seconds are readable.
9.46
